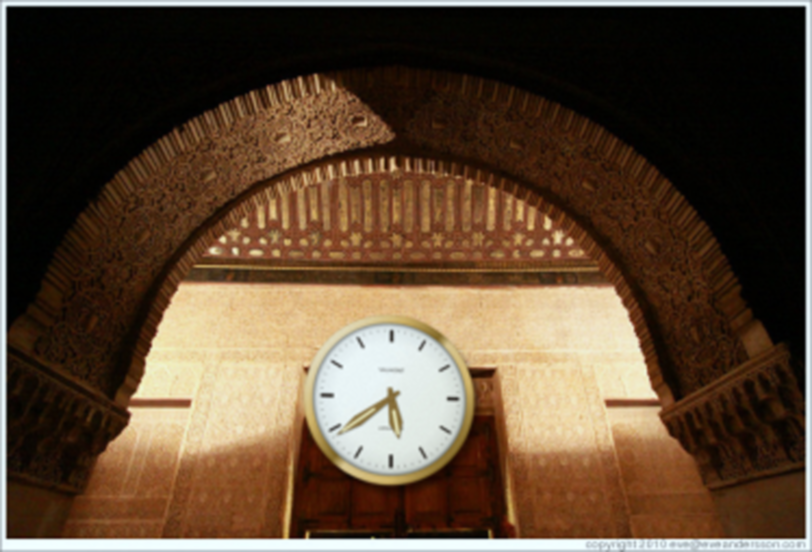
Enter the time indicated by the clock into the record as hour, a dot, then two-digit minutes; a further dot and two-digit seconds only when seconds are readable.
5.39
